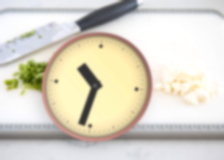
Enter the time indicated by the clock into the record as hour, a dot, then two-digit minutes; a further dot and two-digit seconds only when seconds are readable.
10.32
